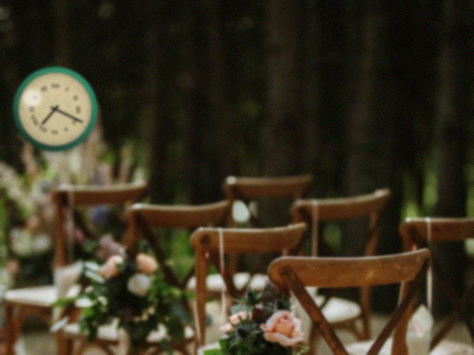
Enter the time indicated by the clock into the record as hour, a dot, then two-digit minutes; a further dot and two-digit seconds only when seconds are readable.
7.19
